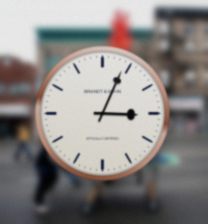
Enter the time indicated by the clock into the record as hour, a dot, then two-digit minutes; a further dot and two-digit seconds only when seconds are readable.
3.04
